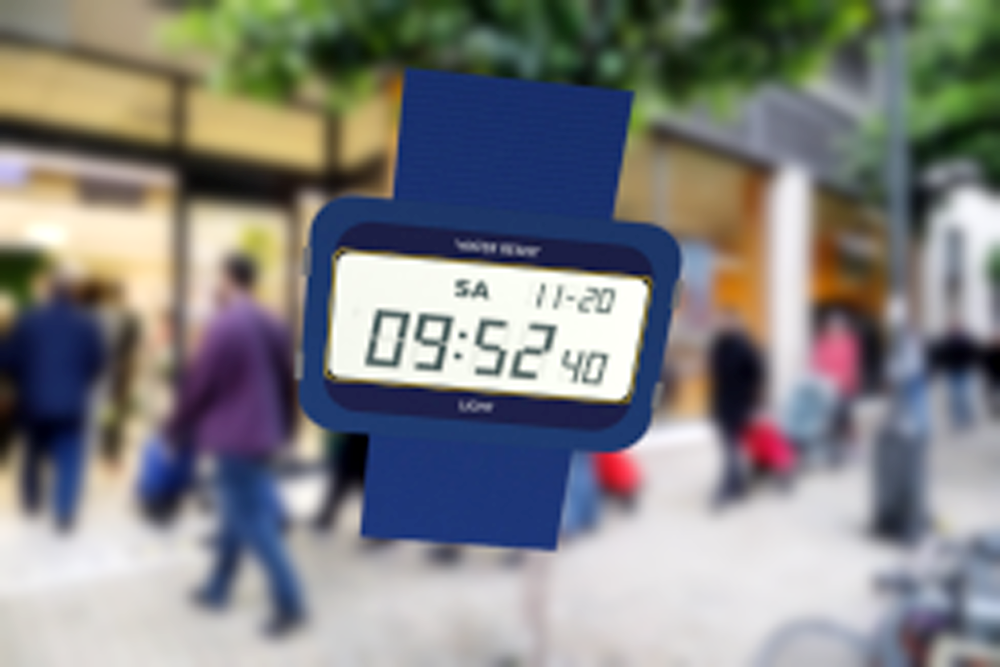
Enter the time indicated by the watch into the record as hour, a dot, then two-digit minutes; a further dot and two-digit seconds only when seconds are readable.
9.52.40
